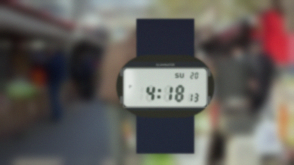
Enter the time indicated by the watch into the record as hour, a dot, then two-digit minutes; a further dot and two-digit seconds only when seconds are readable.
4.18
